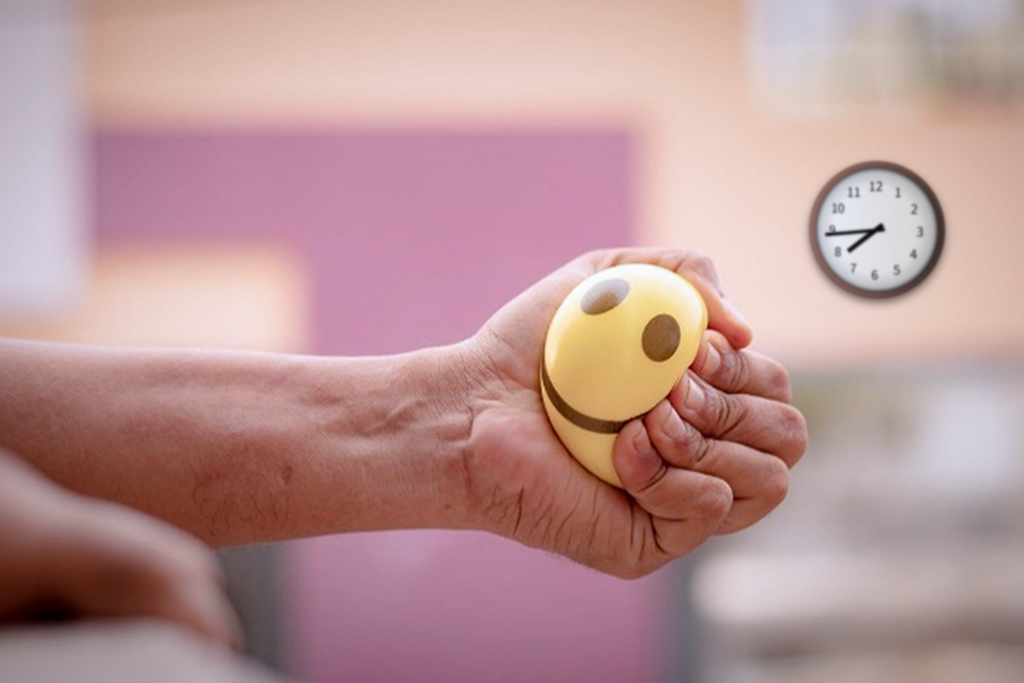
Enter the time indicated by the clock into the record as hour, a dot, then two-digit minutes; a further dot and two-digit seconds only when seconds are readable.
7.44
